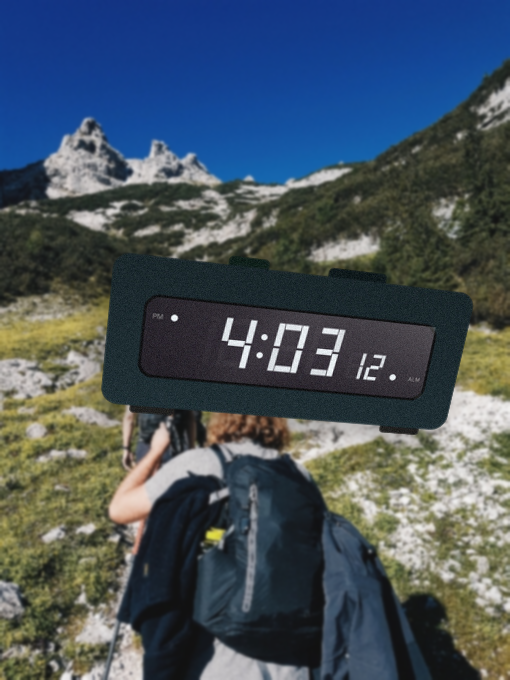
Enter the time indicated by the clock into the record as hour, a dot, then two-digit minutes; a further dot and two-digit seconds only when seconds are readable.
4.03.12
